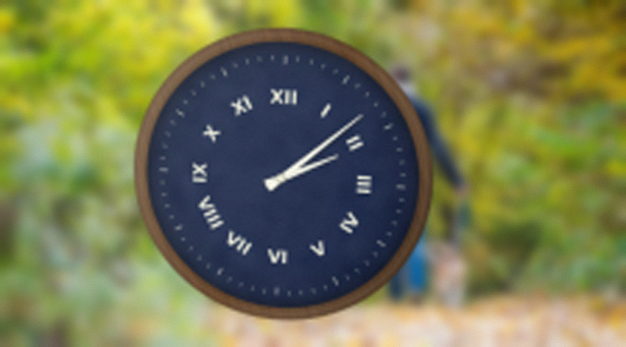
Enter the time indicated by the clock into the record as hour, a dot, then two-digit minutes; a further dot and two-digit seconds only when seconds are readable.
2.08
